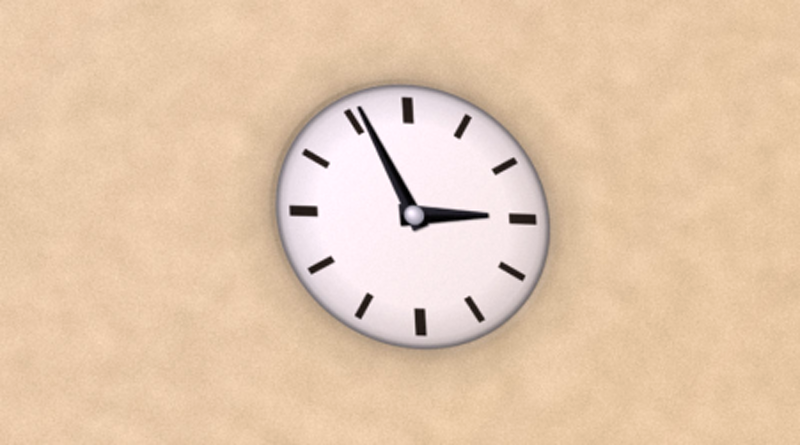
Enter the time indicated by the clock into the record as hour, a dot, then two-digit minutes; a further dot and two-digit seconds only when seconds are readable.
2.56
